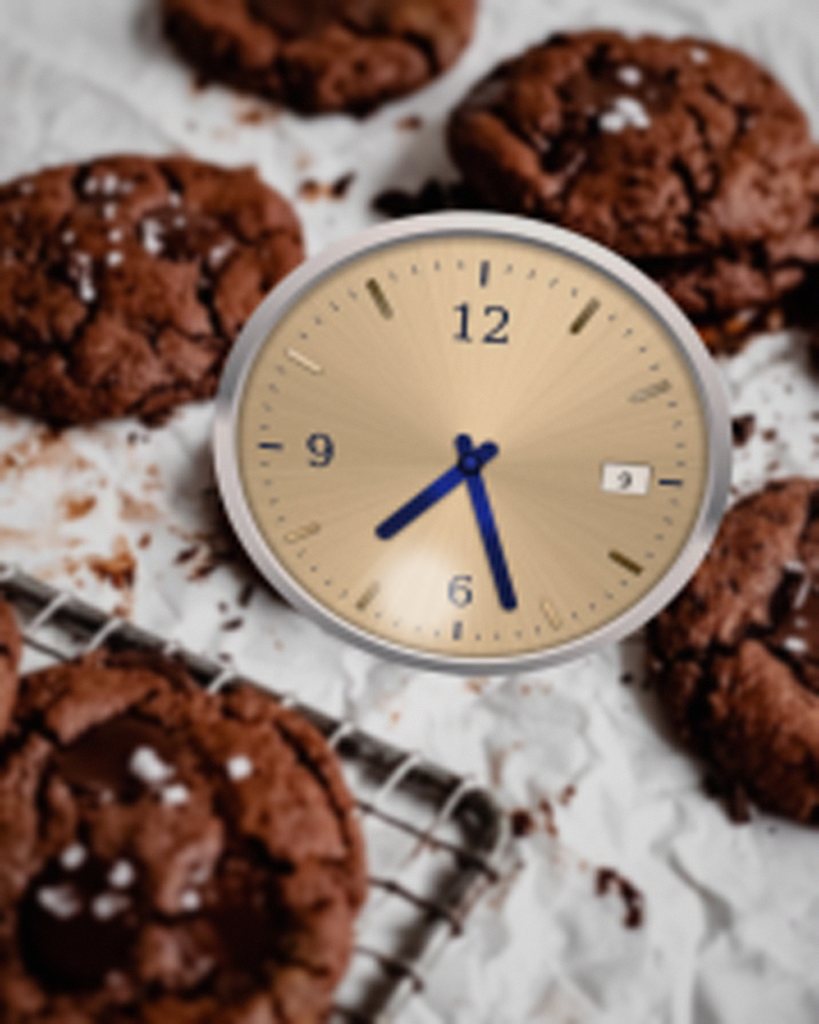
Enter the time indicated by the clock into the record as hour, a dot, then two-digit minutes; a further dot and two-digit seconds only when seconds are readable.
7.27
